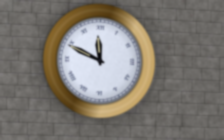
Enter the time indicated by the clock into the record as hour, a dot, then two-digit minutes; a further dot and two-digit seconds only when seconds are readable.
11.49
